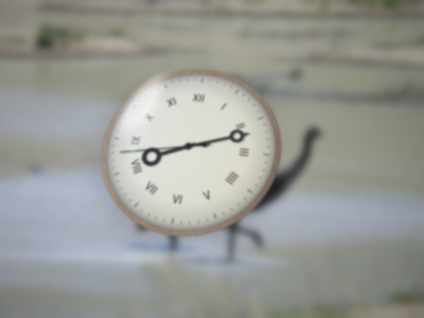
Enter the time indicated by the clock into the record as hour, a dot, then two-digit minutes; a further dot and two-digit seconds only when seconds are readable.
8.11.43
